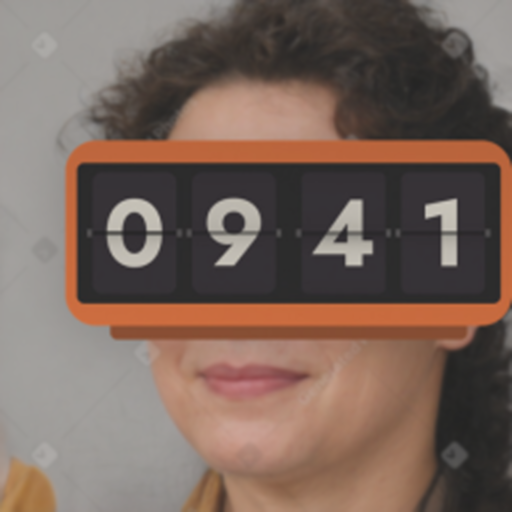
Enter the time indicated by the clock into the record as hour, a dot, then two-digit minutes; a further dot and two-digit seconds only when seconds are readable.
9.41
